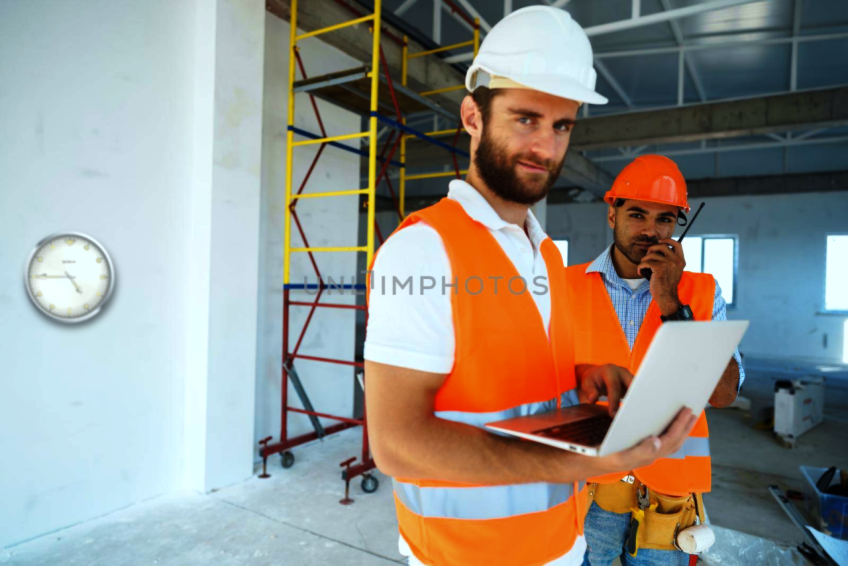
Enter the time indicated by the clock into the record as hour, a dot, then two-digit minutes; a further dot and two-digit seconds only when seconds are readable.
4.45
